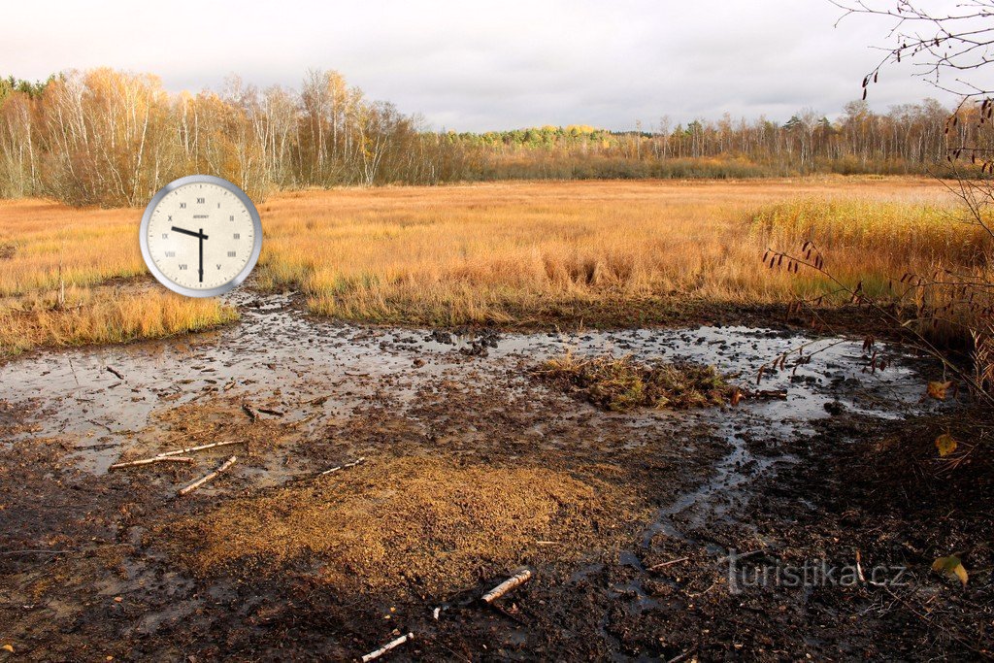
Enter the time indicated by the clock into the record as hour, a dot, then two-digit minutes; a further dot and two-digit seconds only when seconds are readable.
9.30
